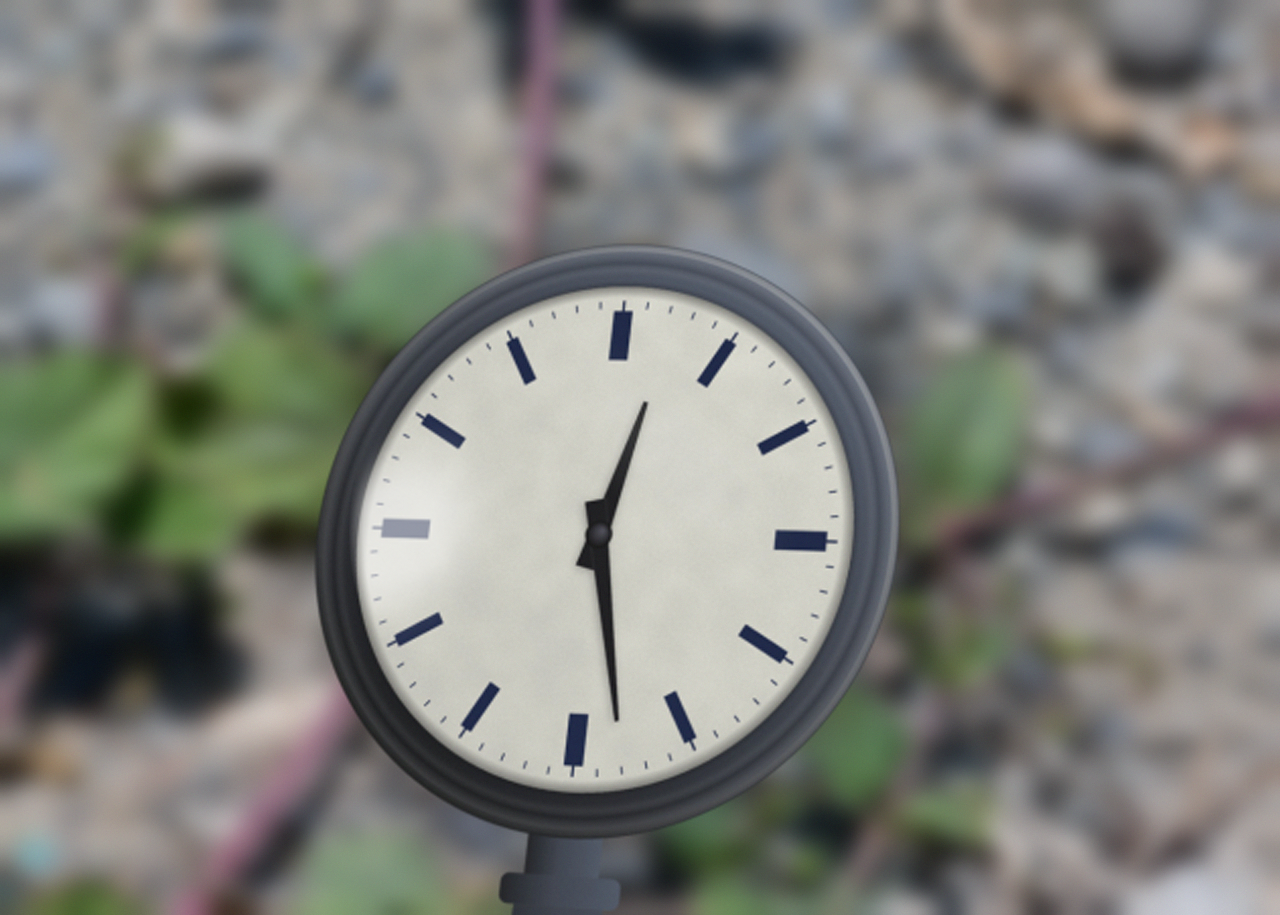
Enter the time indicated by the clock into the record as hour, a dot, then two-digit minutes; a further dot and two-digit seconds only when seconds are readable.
12.28
